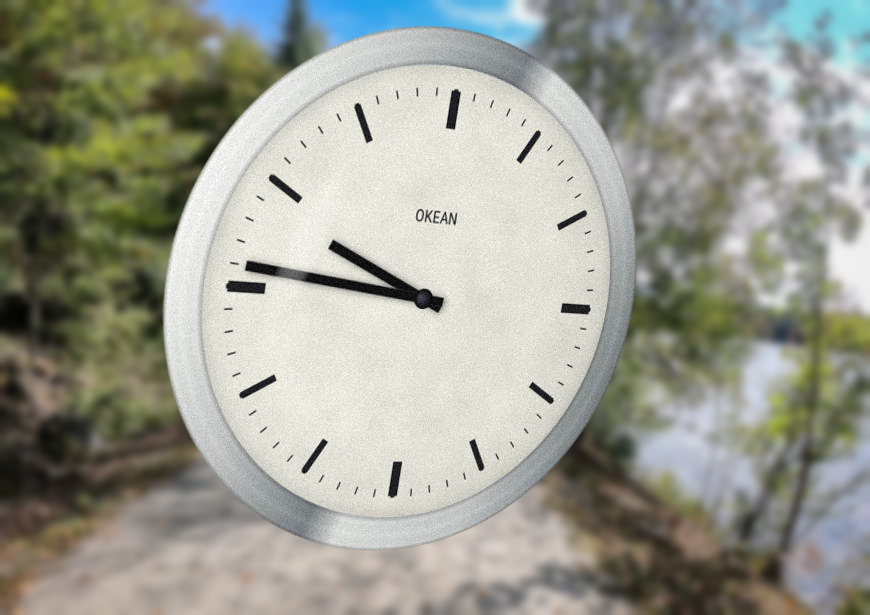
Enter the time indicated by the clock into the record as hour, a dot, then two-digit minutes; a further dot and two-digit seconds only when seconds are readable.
9.46
